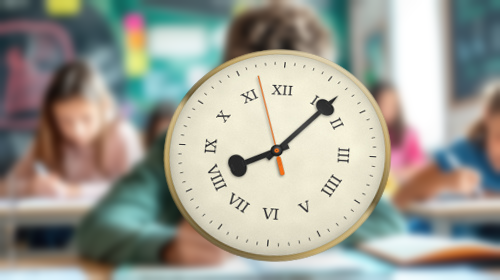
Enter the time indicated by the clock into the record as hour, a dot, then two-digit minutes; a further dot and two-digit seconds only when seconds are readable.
8.06.57
